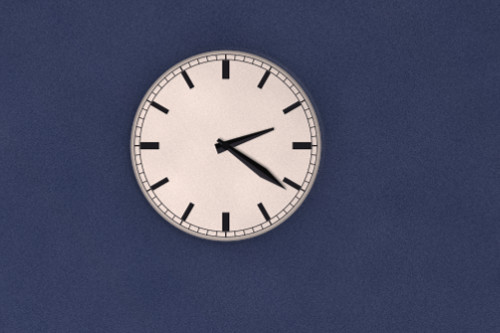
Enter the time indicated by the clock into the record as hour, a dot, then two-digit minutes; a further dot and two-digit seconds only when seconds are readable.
2.21
